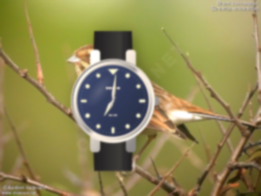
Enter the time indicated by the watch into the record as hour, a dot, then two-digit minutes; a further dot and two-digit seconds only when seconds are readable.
7.01
